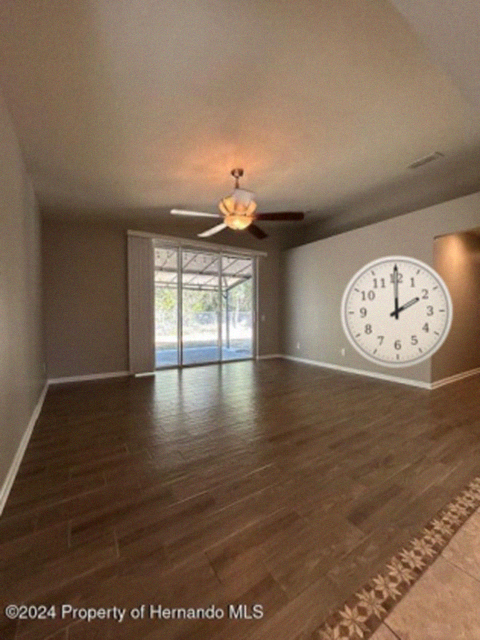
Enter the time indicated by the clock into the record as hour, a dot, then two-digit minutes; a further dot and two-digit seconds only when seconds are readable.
2.00
